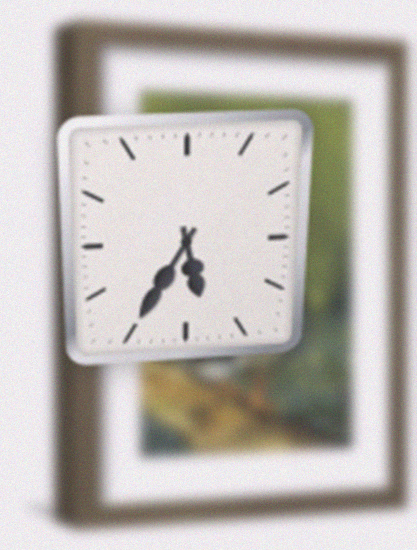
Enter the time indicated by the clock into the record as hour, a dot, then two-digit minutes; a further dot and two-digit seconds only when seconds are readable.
5.35
